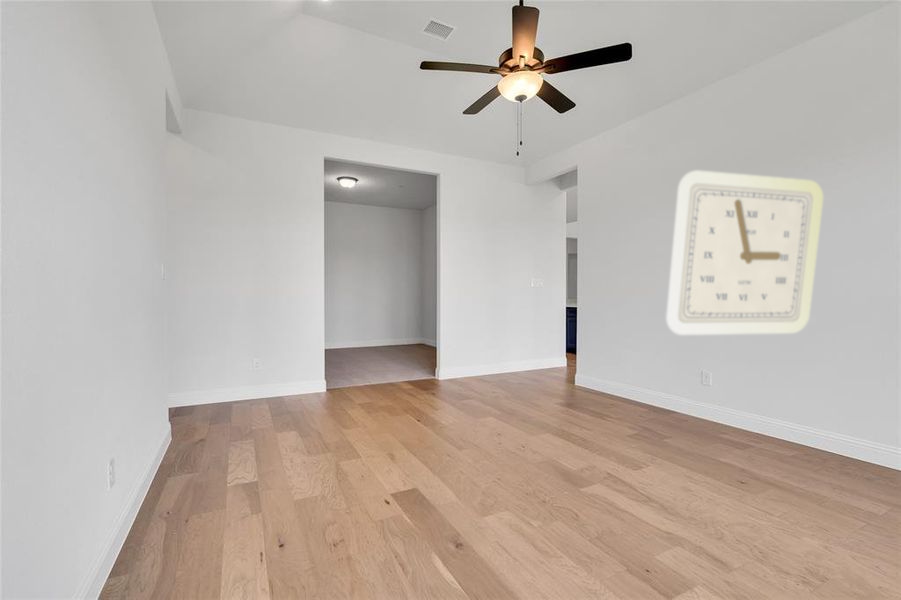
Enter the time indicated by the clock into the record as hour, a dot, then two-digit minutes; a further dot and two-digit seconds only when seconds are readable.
2.57
